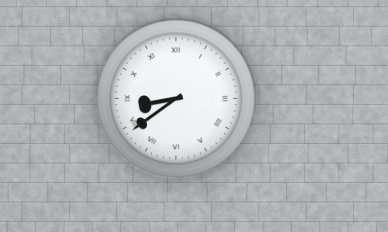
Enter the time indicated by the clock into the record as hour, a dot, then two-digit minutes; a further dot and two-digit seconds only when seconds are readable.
8.39
